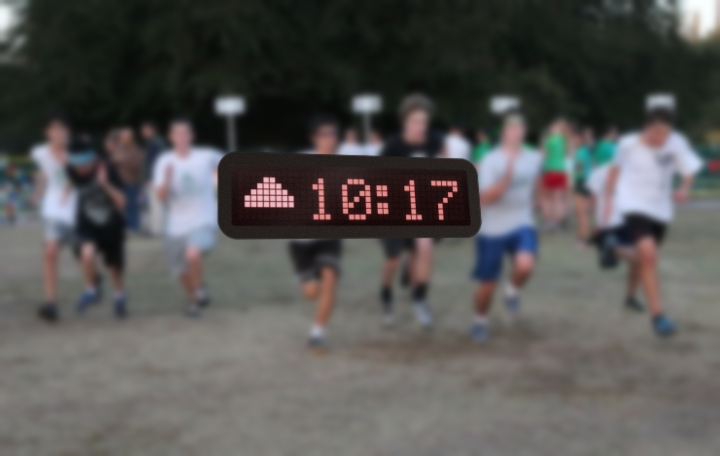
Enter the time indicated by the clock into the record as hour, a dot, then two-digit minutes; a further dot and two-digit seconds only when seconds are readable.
10.17
